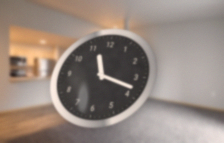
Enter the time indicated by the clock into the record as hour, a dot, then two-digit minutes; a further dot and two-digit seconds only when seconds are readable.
11.18
